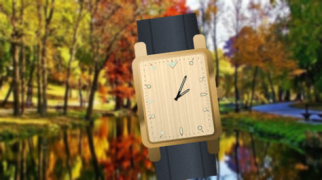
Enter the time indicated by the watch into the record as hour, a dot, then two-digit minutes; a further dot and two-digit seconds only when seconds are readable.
2.05
